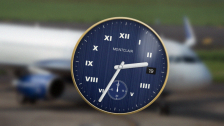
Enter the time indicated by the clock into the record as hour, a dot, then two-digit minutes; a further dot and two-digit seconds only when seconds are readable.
2.34
